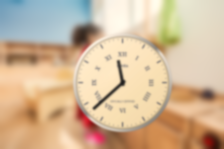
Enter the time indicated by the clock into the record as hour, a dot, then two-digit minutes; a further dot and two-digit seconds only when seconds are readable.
11.38
